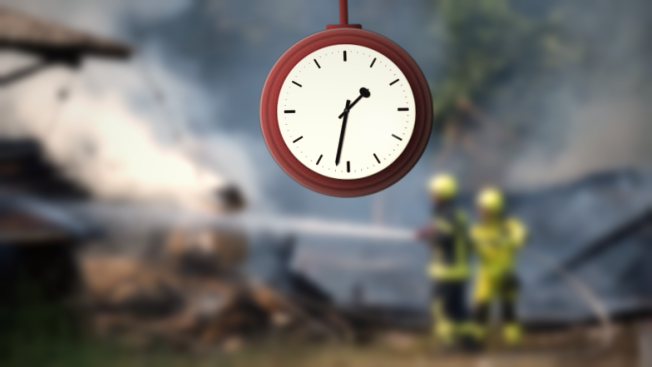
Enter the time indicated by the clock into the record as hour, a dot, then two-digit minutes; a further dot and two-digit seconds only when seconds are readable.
1.32
